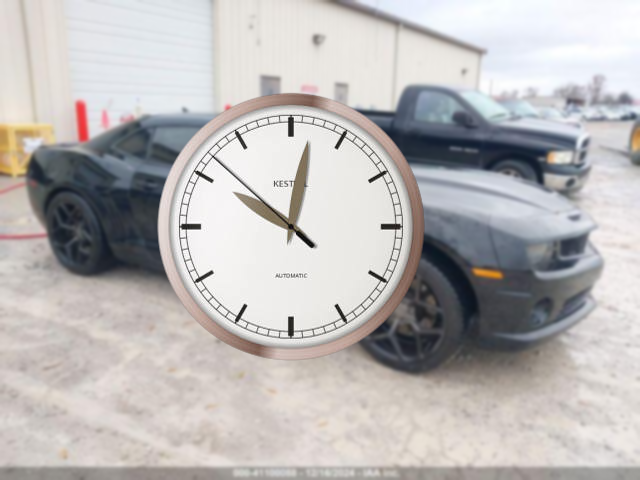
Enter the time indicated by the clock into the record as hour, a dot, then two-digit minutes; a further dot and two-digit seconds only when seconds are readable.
10.01.52
